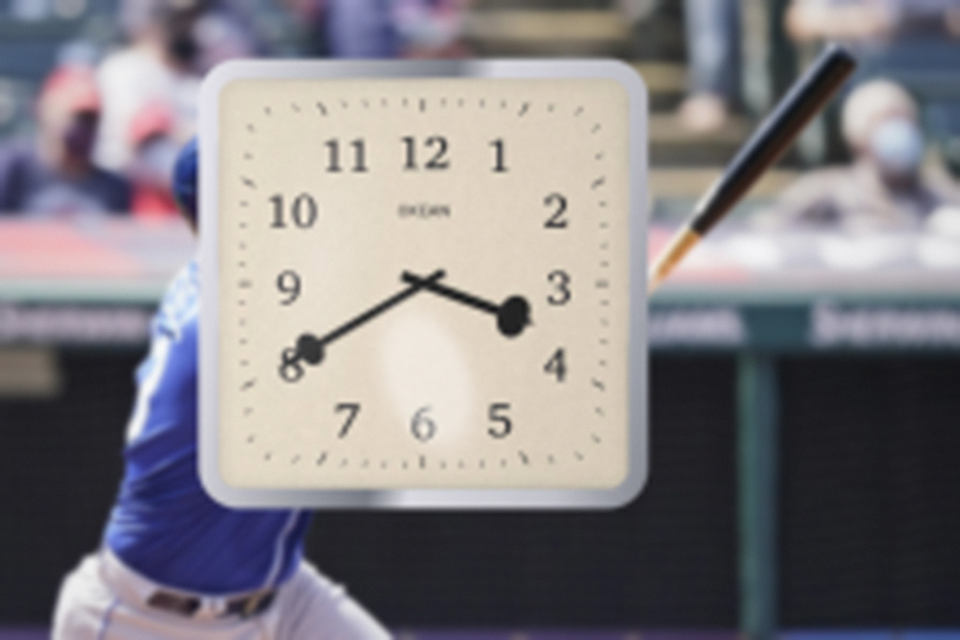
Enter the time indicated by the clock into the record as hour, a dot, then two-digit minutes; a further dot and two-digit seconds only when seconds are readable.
3.40
